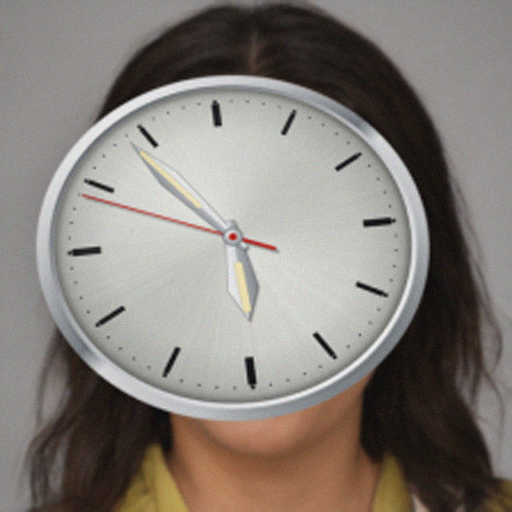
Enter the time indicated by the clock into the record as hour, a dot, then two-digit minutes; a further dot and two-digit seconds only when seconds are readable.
5.53.49
